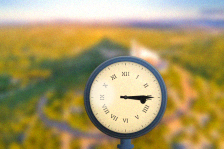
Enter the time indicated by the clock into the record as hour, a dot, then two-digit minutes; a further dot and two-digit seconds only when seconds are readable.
3.15
